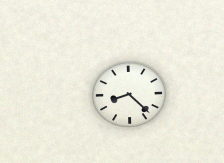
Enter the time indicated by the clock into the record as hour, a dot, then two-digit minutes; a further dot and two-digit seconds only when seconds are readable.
8.23
